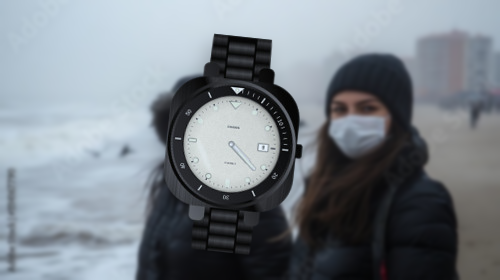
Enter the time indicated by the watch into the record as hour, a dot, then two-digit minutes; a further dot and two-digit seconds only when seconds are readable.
4.22
